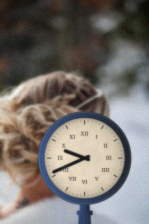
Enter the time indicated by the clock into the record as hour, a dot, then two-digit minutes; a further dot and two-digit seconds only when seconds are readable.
9.41
